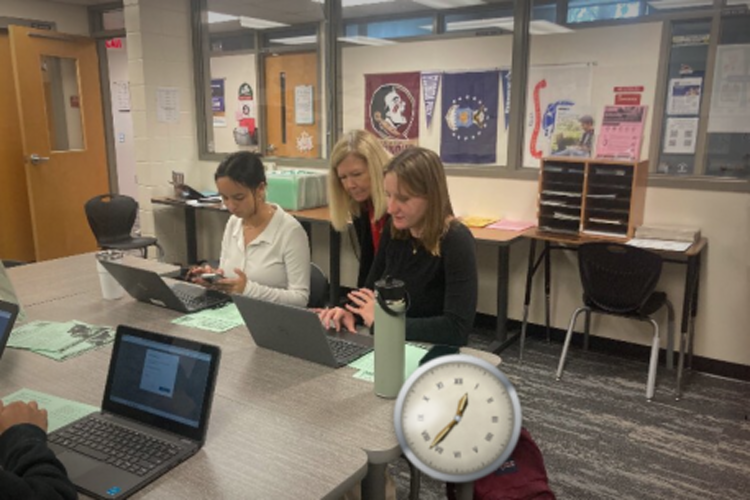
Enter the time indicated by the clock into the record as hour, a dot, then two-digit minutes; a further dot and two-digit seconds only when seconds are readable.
12.37
